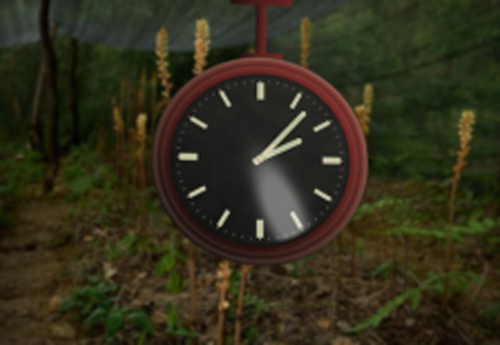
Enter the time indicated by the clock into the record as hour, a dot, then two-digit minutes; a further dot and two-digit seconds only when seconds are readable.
2.07
